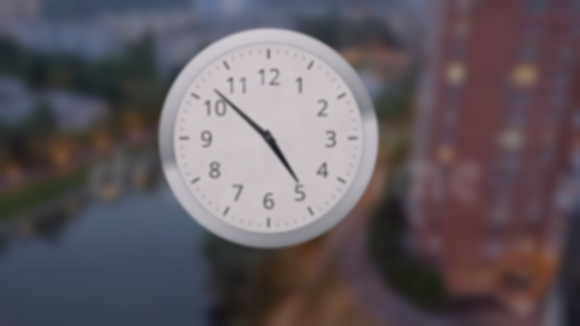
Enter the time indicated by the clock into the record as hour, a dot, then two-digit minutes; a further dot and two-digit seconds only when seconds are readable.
4.52
